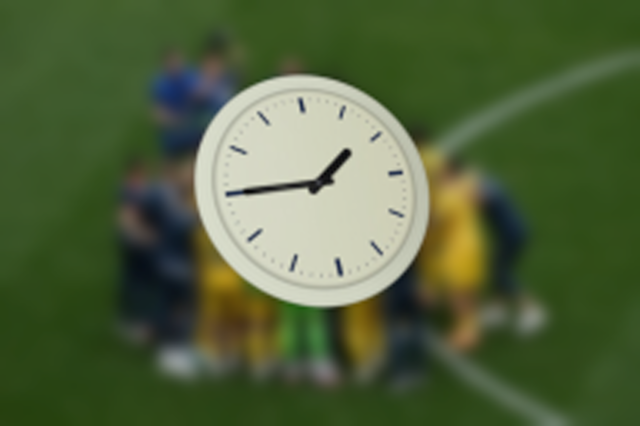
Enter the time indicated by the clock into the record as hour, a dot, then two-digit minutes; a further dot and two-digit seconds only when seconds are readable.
1.45
